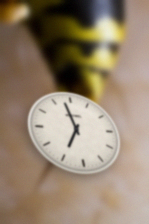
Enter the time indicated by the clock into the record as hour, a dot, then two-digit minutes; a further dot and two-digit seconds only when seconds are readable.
6.58
